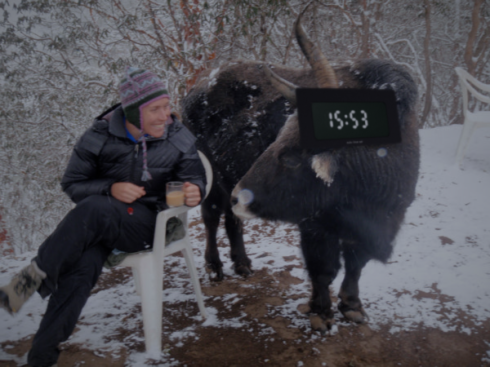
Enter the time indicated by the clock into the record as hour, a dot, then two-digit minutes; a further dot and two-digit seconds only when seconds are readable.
15.53
